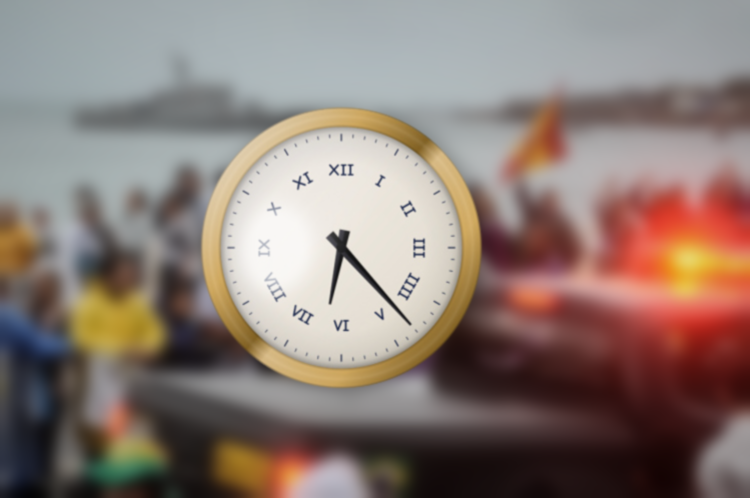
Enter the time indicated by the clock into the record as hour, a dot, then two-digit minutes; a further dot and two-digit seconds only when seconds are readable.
6.23
